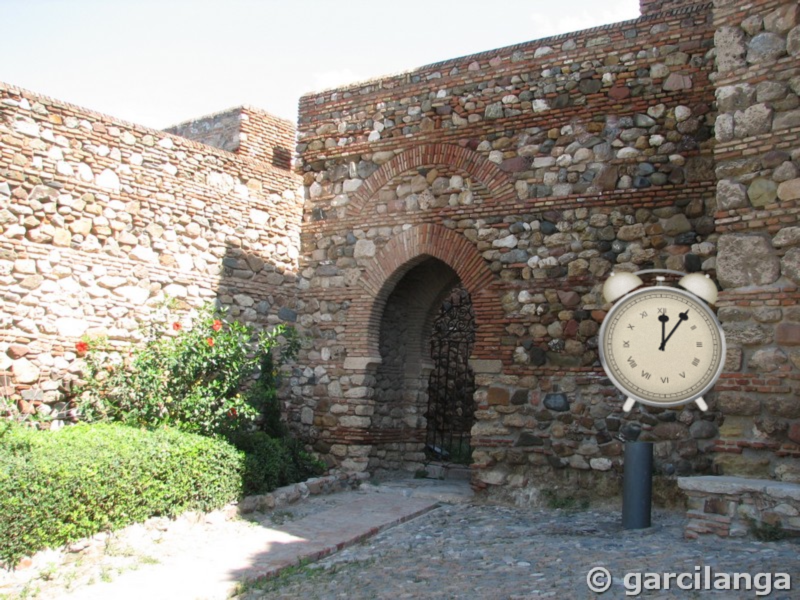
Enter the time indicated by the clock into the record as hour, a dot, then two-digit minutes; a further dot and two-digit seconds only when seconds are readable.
12.06
